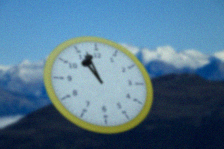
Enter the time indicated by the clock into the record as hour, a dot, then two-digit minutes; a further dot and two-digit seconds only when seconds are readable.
10.57
